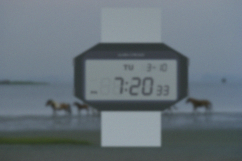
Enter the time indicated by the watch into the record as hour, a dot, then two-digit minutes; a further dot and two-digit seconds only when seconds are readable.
7.20
